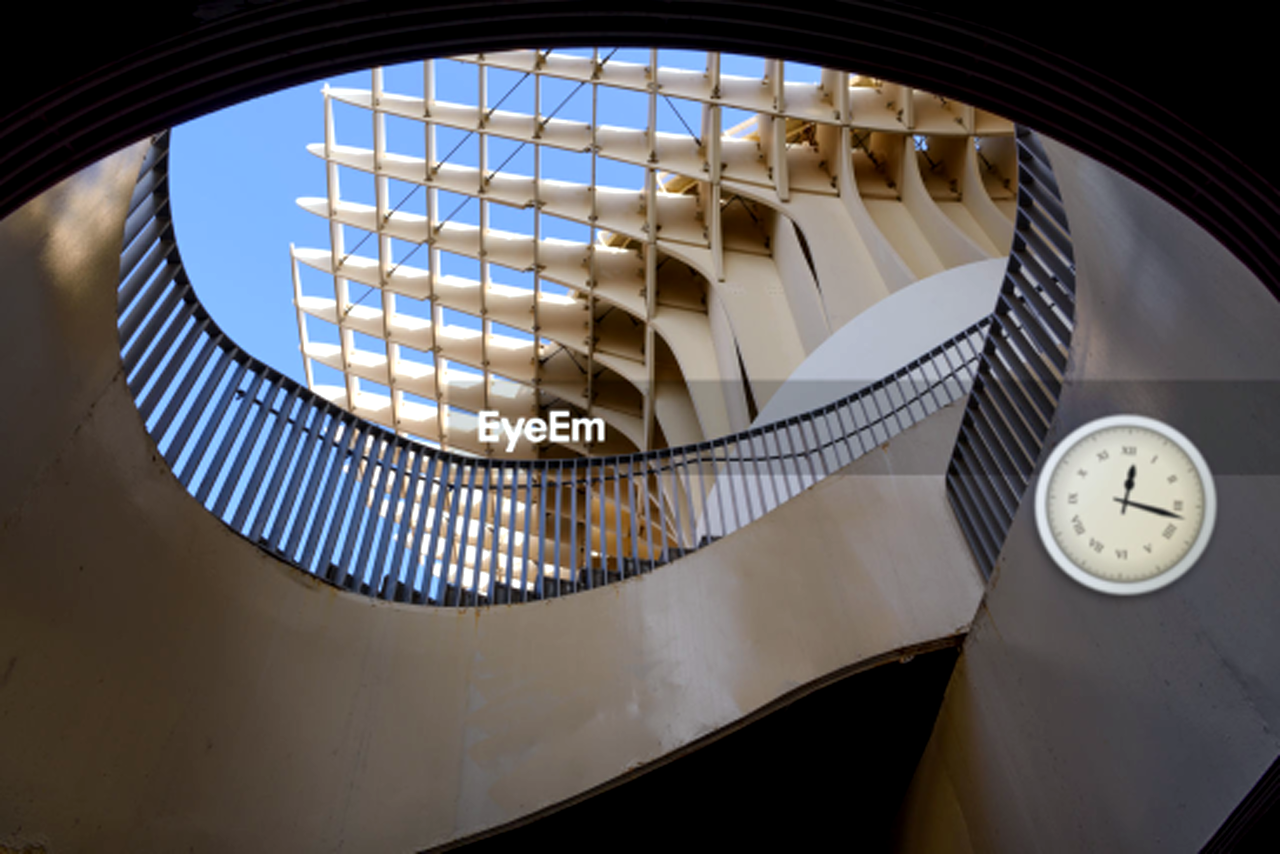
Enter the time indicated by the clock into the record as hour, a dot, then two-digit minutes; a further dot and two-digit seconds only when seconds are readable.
12.17
